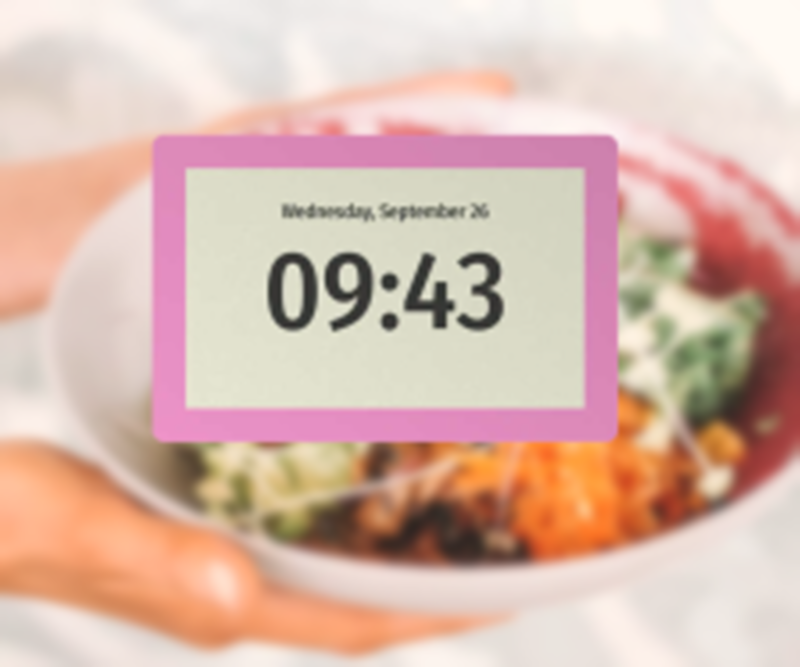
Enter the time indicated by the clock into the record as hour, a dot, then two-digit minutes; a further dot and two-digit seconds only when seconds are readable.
9.43
